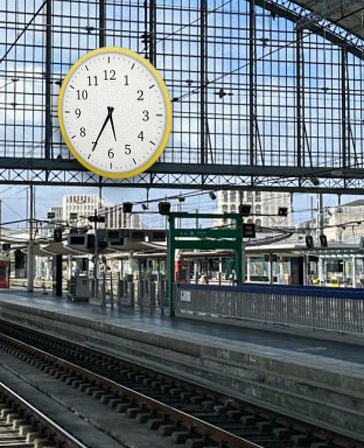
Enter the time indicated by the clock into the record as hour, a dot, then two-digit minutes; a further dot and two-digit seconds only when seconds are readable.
5.35
